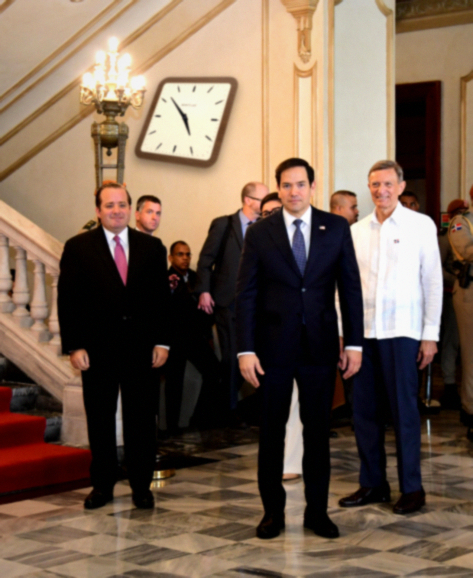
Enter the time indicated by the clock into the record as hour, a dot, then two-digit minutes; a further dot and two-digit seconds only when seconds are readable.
4.52
